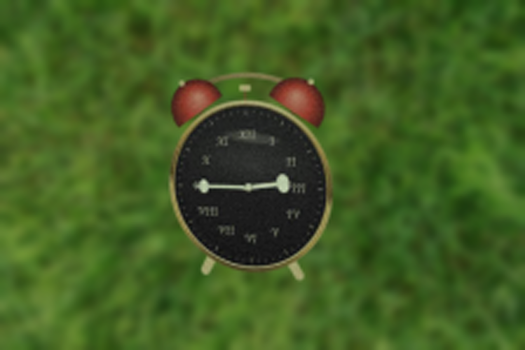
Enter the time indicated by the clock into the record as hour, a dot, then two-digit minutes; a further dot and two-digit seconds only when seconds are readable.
2.45
